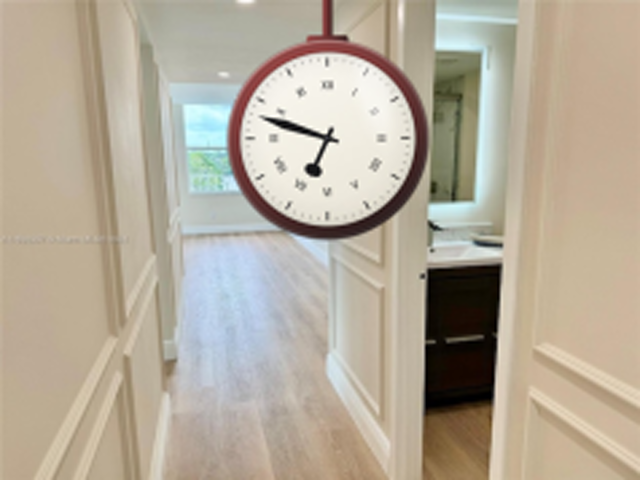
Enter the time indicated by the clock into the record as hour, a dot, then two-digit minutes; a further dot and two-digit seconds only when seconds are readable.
6.48
